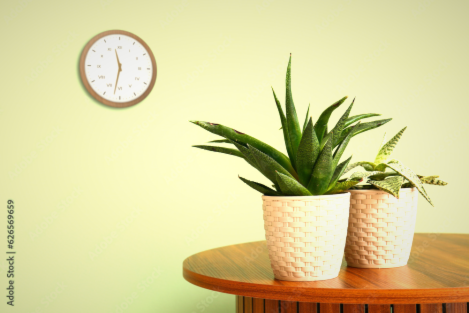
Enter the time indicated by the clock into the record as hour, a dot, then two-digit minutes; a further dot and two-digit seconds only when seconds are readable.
11.32
